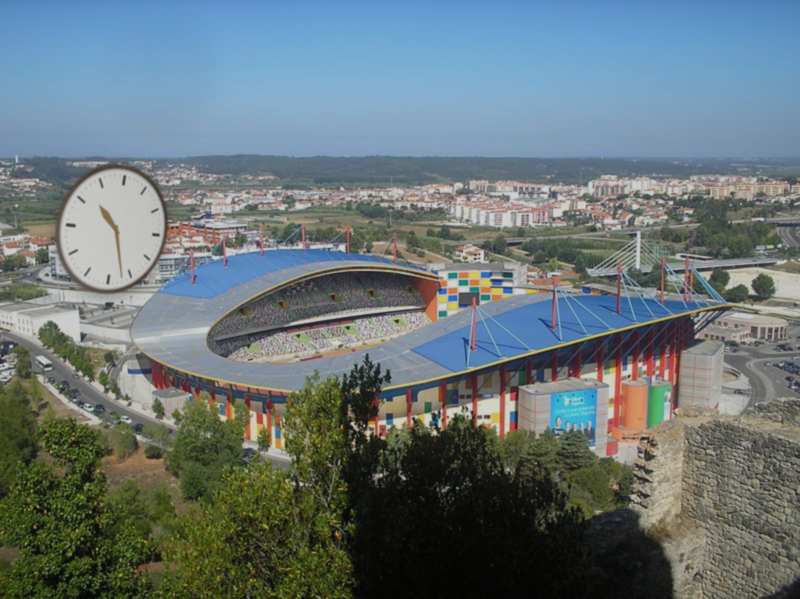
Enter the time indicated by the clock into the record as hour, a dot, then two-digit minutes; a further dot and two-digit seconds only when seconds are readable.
10.27
